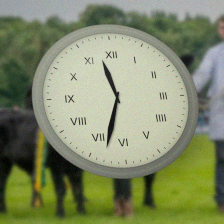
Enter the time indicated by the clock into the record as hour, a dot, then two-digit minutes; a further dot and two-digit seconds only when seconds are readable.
11.33
